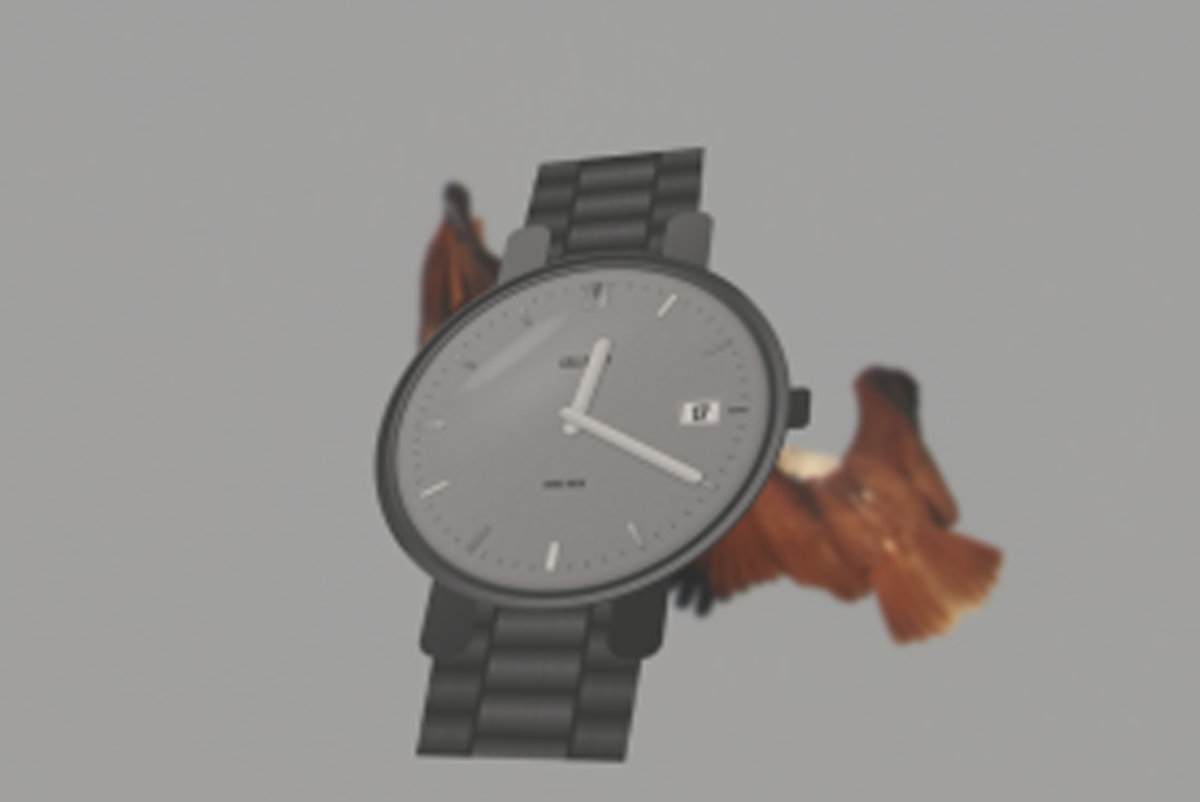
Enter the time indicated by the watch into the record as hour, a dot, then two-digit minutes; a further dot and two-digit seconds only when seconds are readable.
12.20
